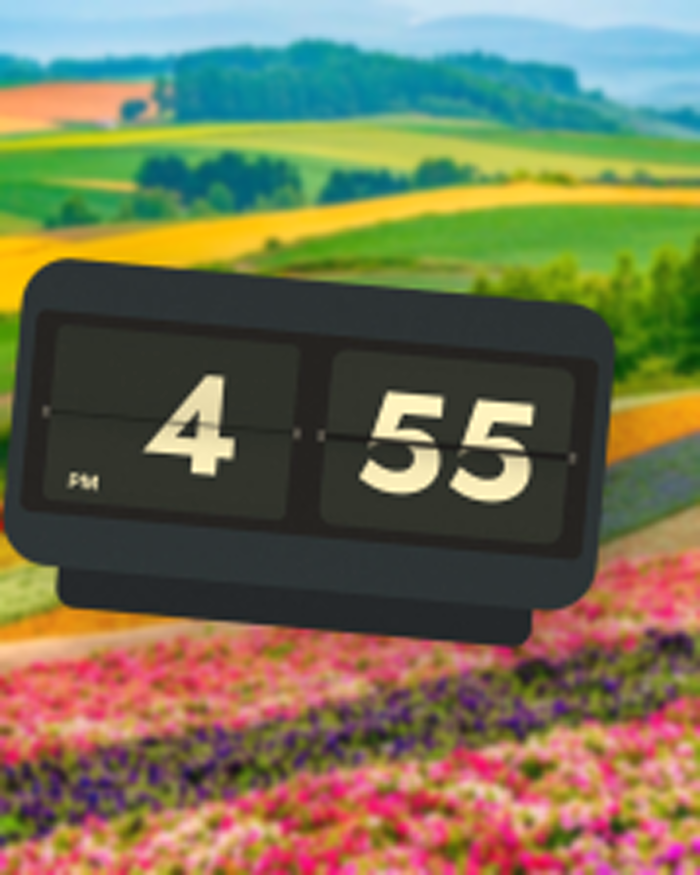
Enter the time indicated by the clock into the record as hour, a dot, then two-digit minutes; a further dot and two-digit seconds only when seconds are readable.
4.55
